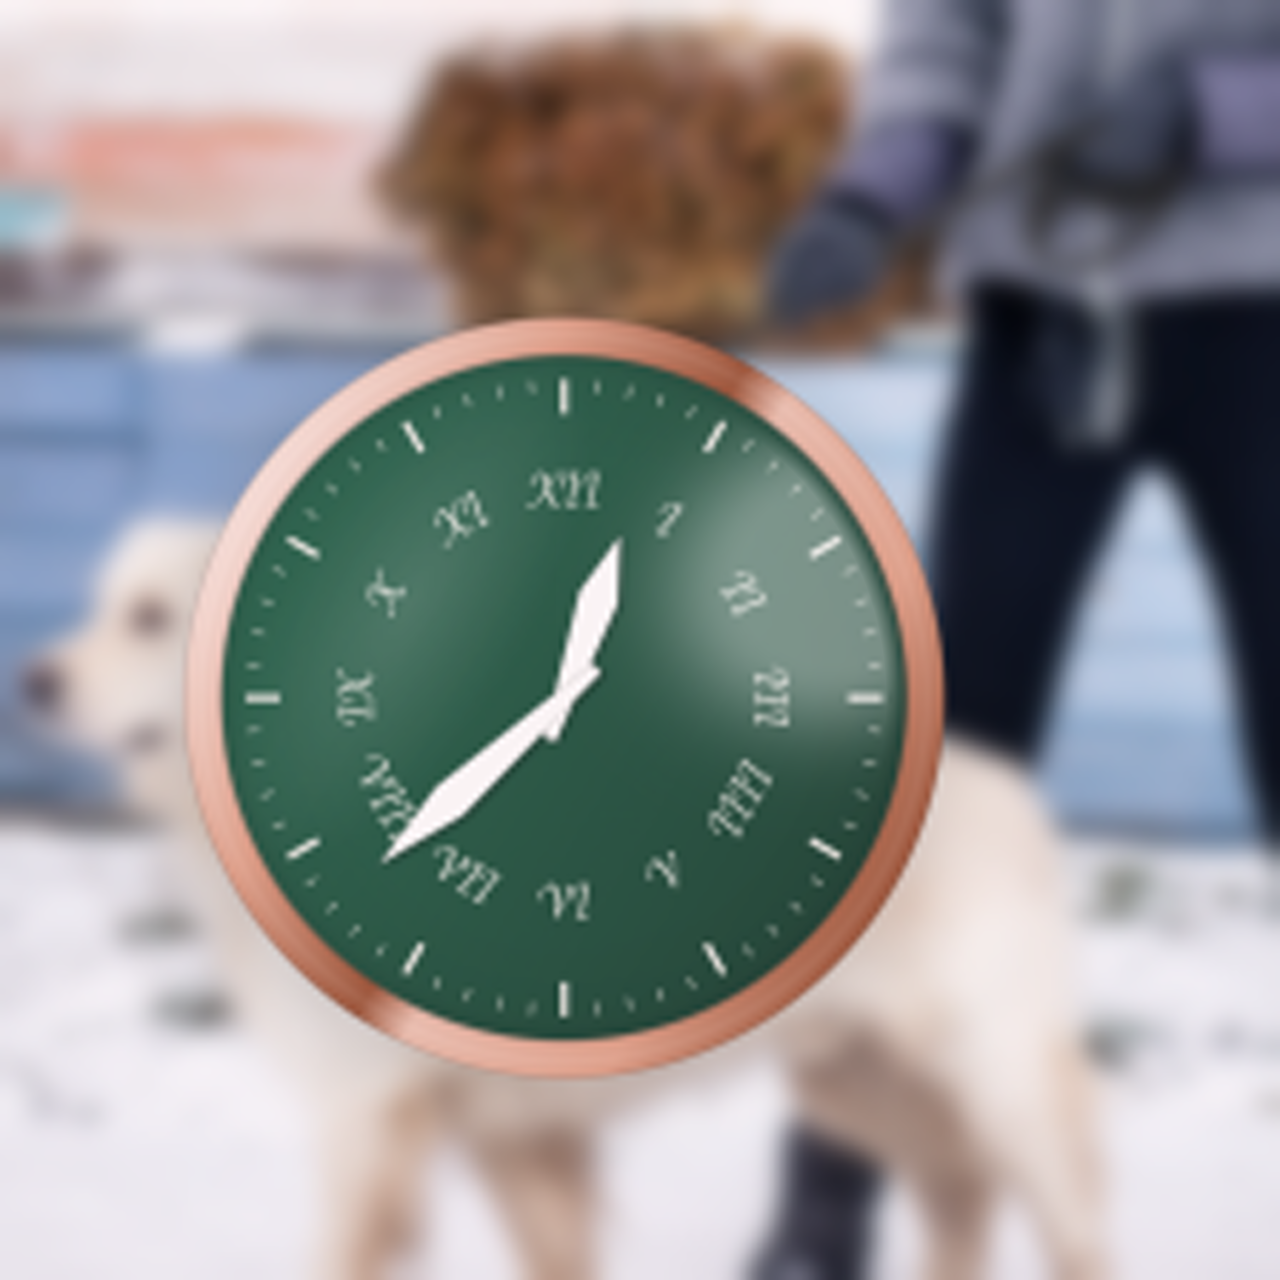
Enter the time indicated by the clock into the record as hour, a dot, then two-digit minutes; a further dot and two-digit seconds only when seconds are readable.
12.38
